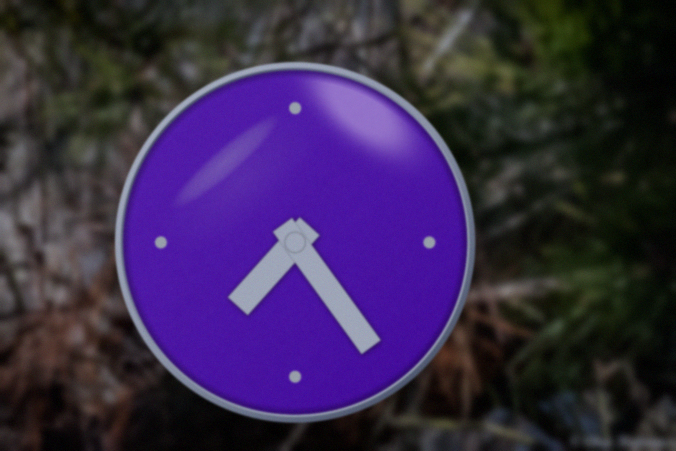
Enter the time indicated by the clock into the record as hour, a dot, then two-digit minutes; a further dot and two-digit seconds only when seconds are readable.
7.24
